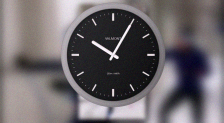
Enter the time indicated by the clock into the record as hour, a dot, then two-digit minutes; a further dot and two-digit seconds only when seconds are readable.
10.05
